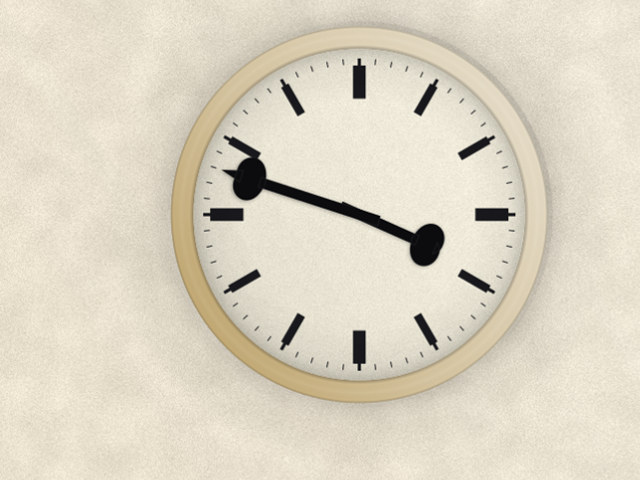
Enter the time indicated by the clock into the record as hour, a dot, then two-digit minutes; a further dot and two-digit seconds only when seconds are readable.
3.48
